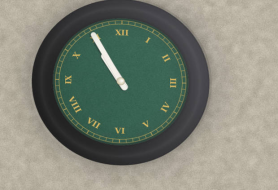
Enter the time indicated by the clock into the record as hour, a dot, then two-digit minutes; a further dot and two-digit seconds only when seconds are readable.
10.55
